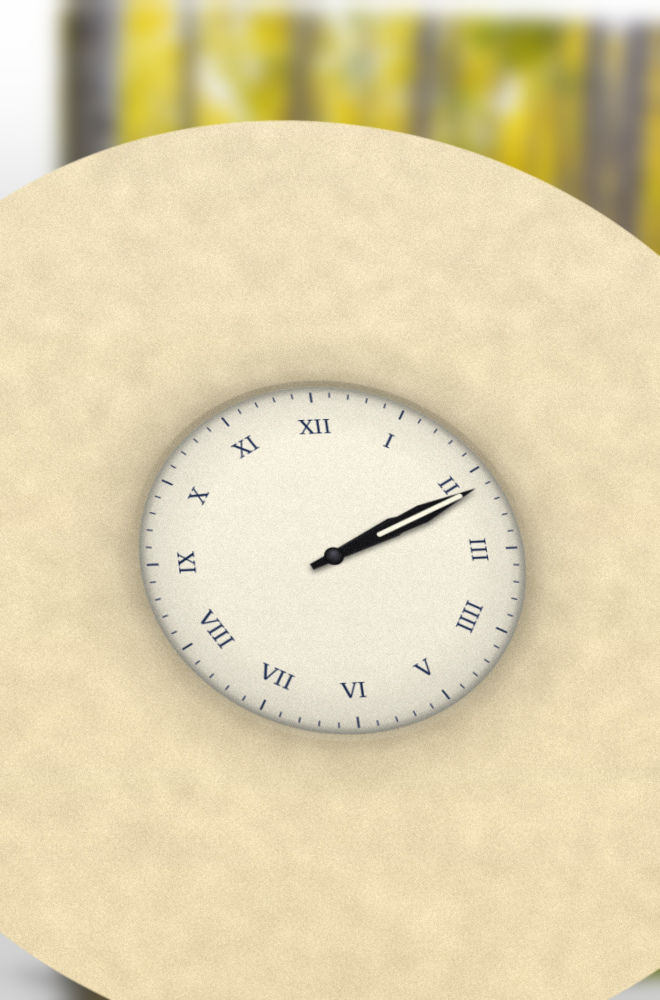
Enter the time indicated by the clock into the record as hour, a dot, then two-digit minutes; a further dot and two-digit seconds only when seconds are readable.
2.11
